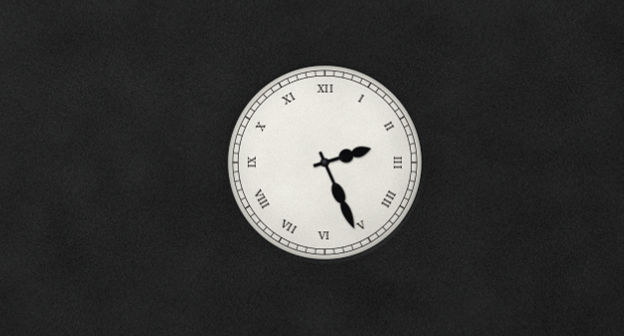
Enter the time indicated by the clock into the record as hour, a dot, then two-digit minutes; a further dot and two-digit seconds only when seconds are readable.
2.26
